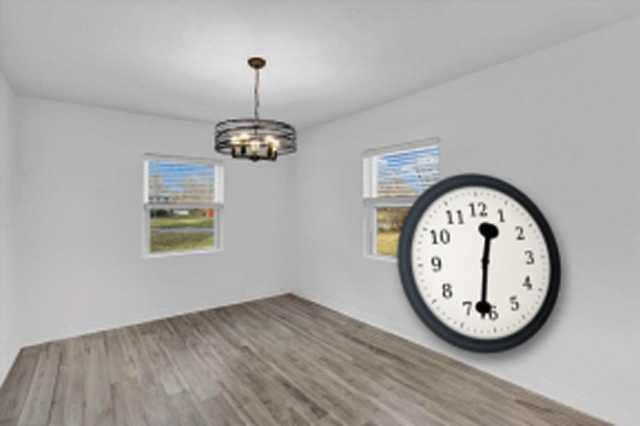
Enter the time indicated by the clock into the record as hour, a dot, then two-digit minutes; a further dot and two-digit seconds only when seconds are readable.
12.32
